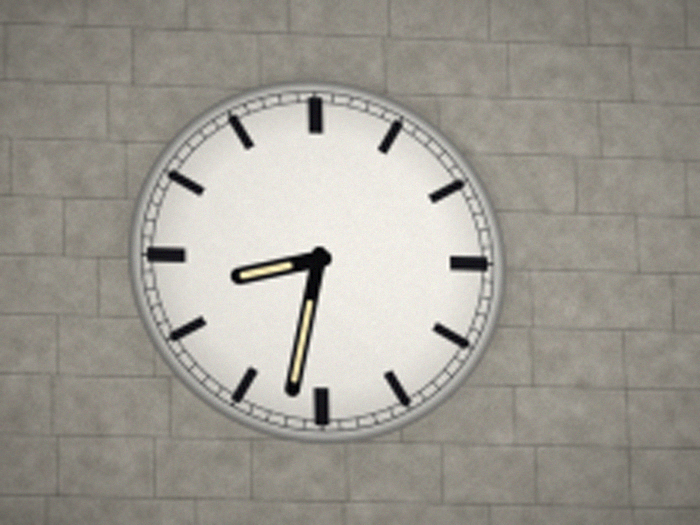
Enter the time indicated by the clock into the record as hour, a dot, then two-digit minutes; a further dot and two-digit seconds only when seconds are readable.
8.32
